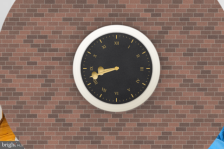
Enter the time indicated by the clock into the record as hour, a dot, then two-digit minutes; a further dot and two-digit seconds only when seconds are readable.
8.42
